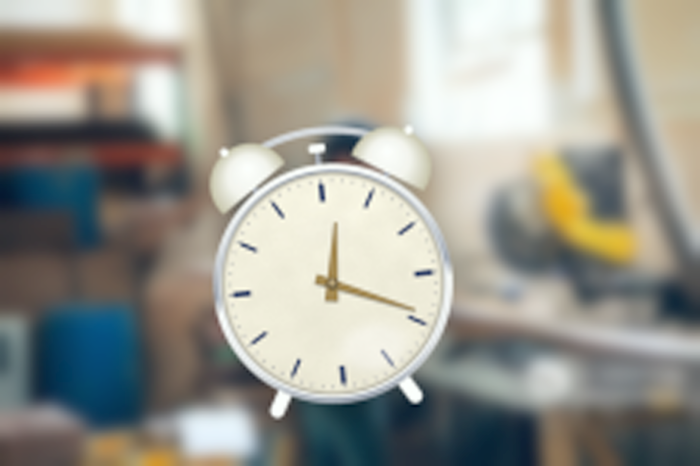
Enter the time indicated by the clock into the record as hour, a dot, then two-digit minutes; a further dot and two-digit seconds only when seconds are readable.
12.19
